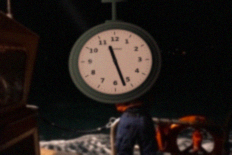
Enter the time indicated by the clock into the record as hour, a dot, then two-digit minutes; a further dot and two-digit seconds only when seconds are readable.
11.27
